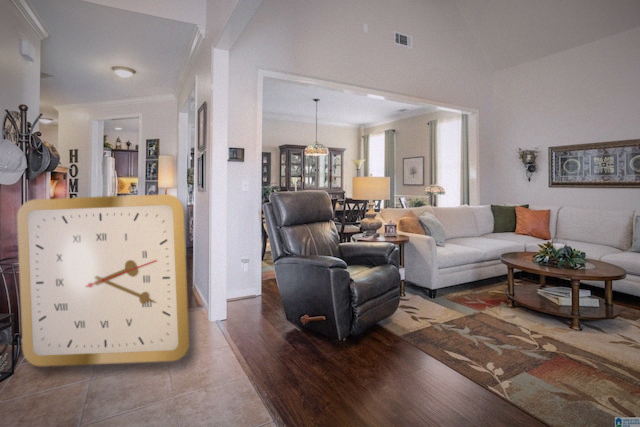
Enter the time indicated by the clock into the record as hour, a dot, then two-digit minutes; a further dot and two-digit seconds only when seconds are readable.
2.19.12
